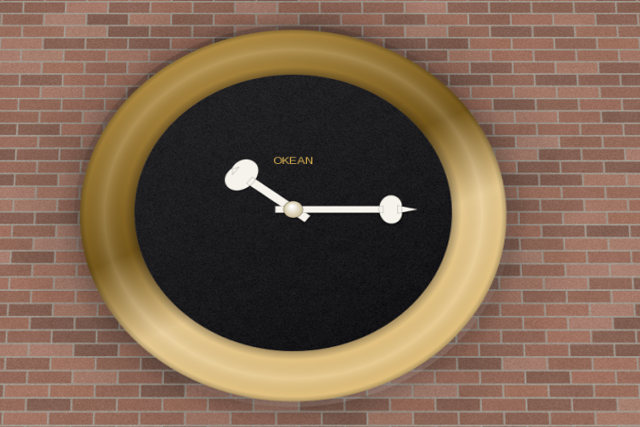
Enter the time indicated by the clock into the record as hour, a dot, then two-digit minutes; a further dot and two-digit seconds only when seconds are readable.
10.15
